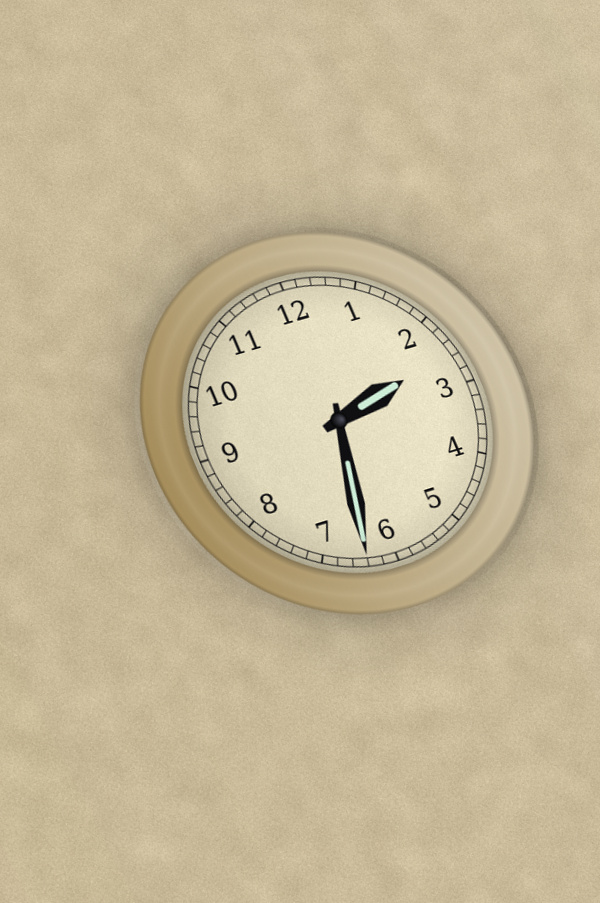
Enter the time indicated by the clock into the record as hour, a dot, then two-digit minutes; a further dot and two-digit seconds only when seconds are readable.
2.32
